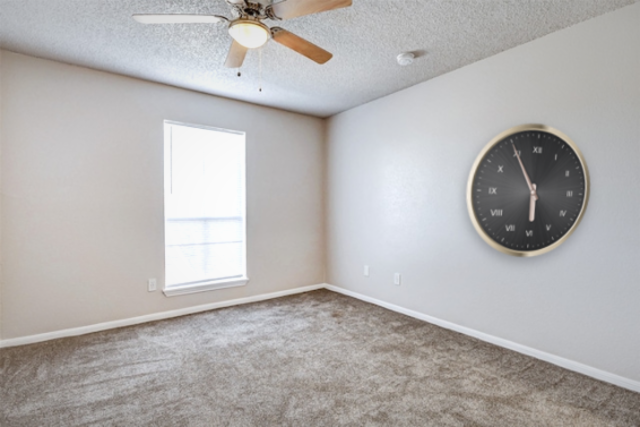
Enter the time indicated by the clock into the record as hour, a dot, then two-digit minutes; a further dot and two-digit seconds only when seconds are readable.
5.55
